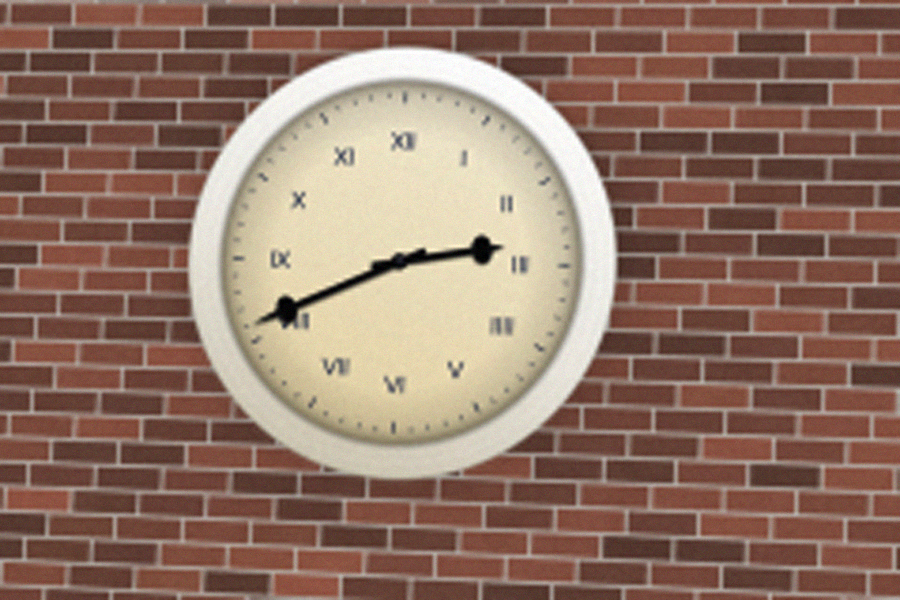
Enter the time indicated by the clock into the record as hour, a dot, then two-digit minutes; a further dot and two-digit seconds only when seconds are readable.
2.41
